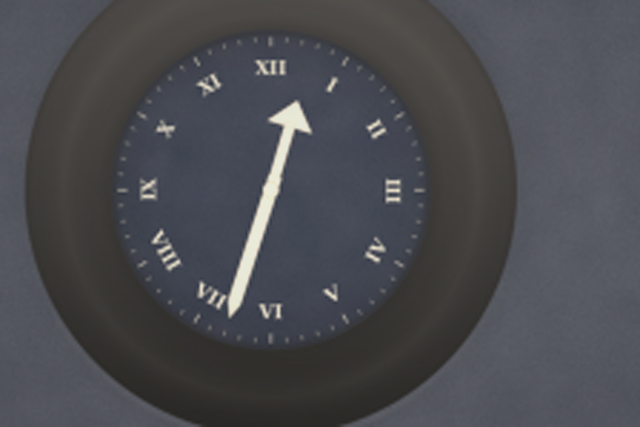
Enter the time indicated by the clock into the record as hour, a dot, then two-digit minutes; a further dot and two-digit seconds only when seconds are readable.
12.33
